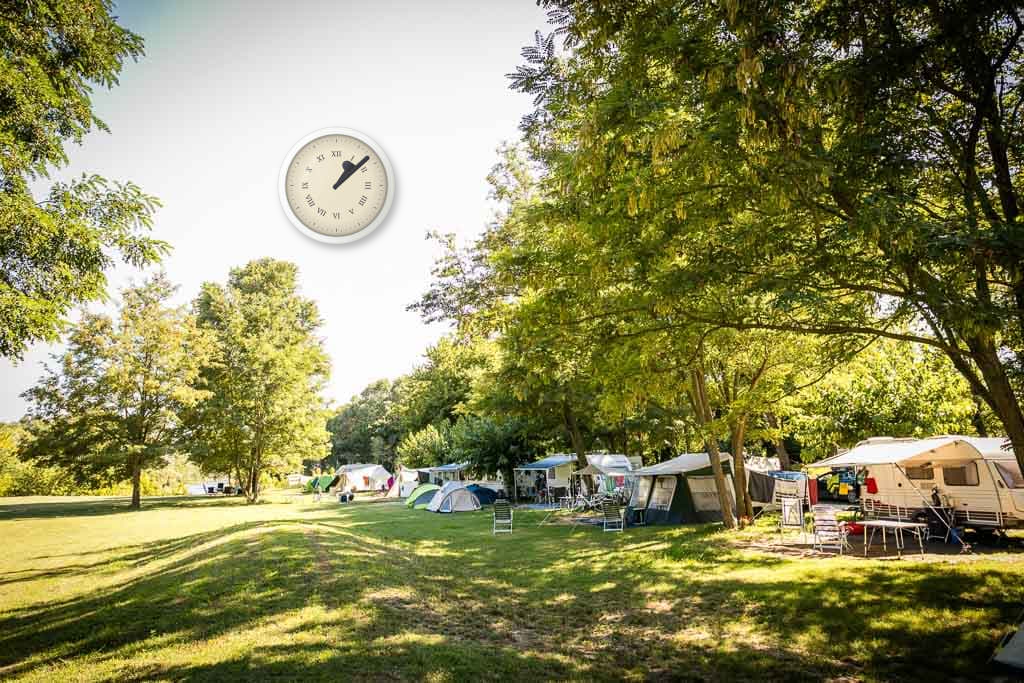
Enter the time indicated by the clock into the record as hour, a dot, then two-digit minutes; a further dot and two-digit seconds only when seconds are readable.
1.08
